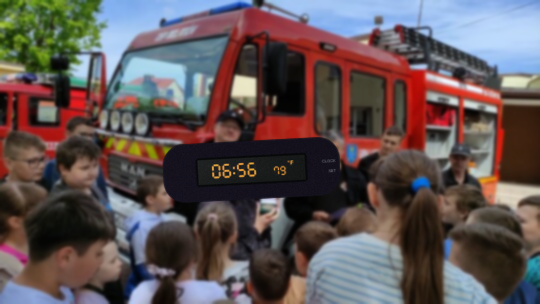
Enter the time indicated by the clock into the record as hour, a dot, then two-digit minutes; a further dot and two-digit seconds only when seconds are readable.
6.56
